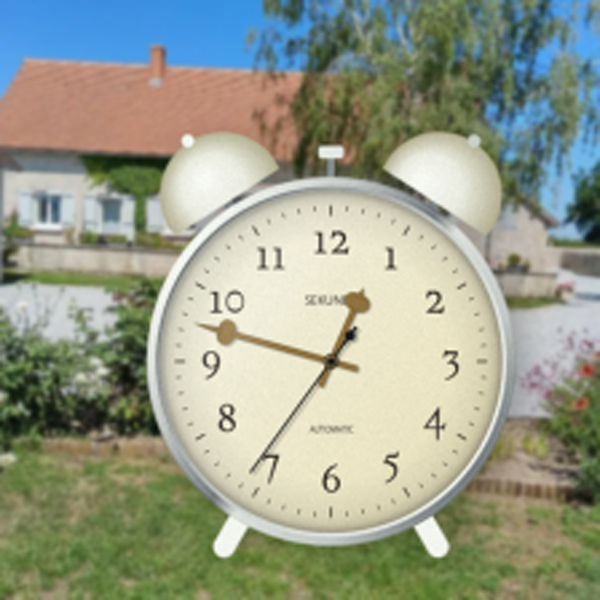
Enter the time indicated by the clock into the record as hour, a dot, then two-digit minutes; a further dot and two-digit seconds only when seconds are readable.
12.47.36
